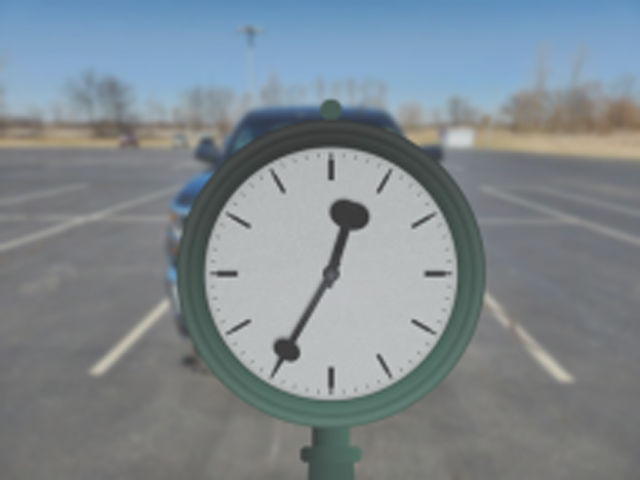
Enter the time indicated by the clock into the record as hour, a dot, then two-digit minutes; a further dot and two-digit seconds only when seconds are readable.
12.35
